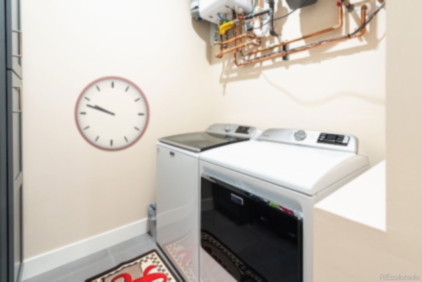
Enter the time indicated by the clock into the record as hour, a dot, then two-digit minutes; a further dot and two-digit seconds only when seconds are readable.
9.48
